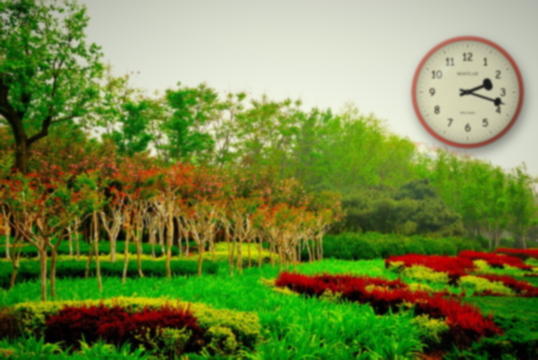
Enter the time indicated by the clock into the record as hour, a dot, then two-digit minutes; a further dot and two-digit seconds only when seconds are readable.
2.18
